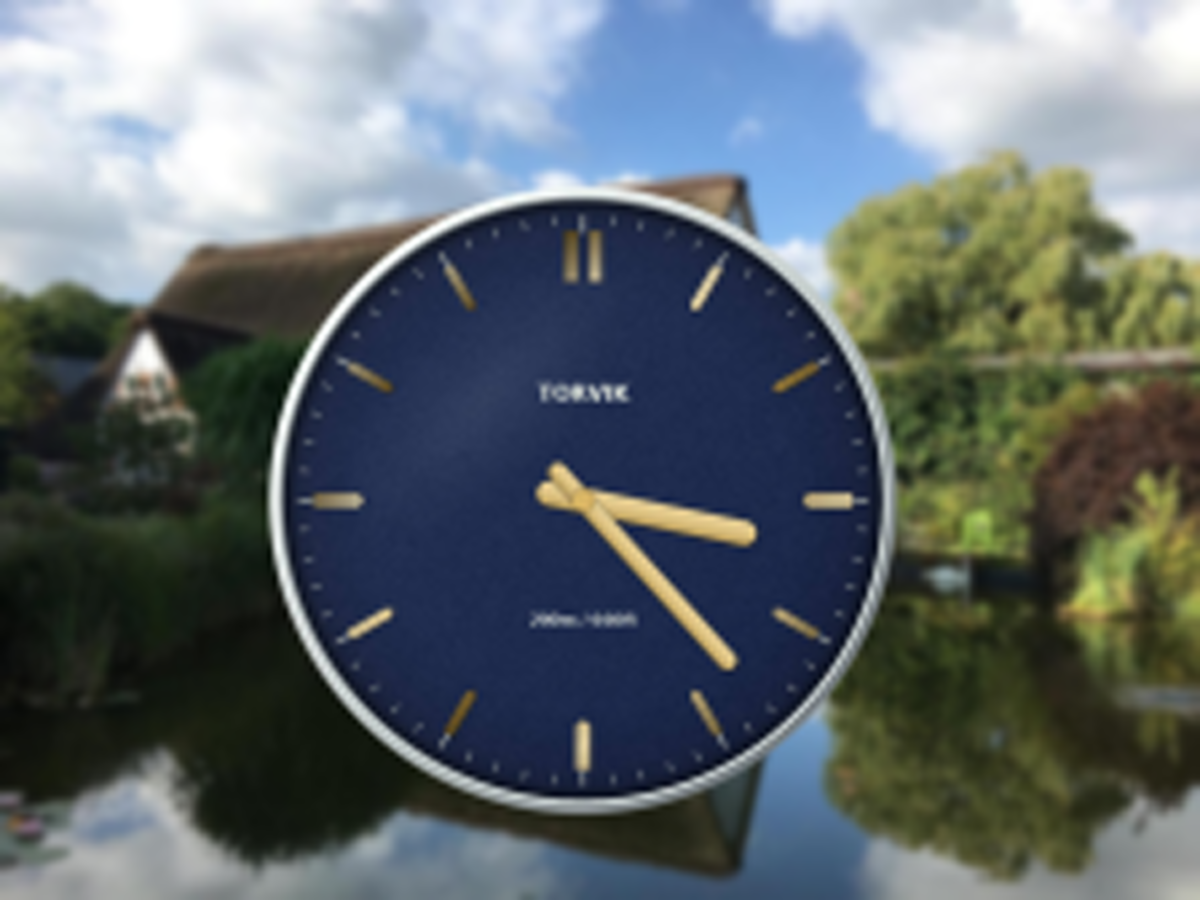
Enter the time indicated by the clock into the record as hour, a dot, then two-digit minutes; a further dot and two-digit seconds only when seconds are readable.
3.23
